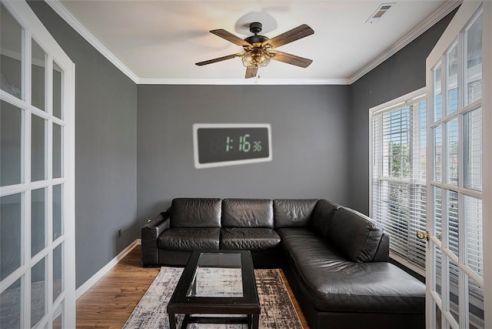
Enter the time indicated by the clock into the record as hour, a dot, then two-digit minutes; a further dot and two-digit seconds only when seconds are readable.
1.16.36
